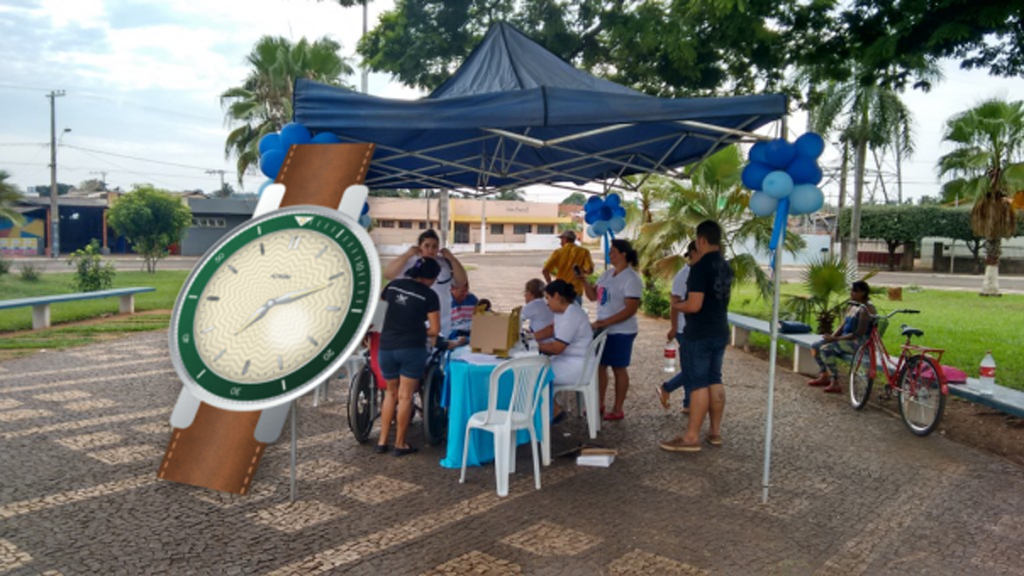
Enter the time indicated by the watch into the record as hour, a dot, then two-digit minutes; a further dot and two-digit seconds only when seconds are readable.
7.11
